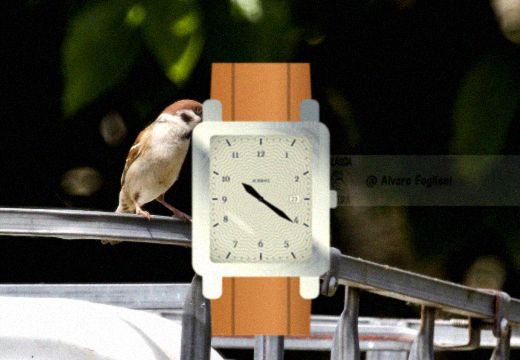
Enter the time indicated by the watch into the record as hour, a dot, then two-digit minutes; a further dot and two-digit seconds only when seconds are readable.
10.21
